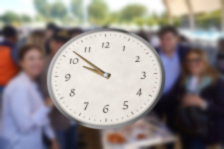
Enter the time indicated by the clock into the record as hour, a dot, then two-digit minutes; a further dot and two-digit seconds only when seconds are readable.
9.52
